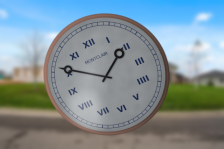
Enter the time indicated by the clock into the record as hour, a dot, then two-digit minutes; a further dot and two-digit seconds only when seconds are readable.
1.51
